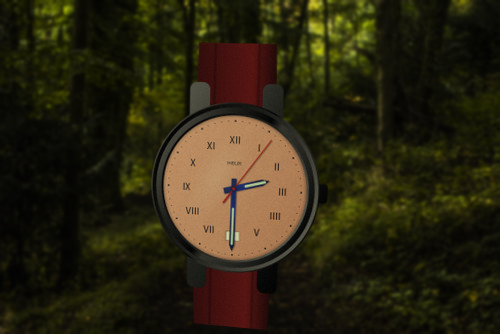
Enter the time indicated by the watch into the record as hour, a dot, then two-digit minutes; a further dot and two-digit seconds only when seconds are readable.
2.30.06
